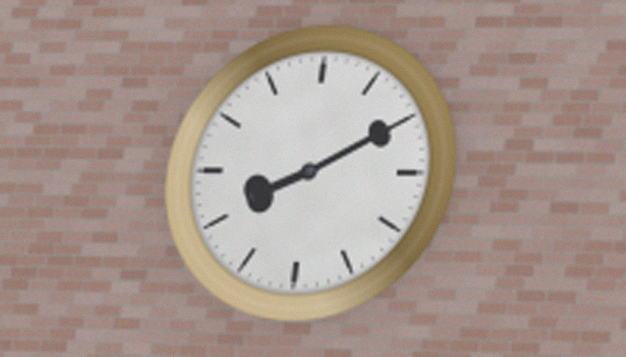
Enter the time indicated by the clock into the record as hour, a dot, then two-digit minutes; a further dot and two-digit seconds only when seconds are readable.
8.10
